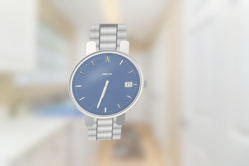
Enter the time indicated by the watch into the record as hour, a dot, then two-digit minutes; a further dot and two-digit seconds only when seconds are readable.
6.33
